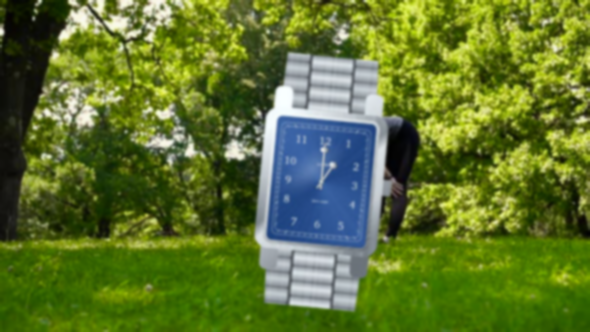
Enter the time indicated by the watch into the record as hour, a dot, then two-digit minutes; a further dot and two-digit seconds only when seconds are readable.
1.00
